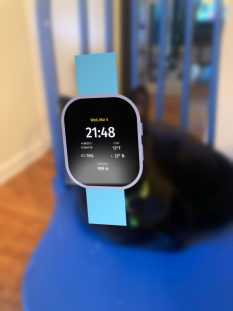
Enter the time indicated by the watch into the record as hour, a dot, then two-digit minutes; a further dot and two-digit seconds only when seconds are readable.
21.48
